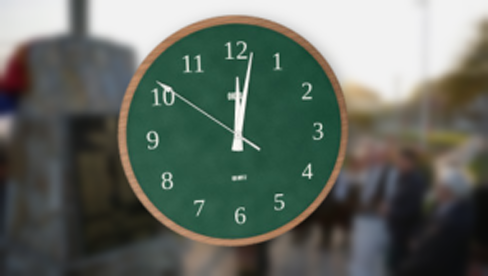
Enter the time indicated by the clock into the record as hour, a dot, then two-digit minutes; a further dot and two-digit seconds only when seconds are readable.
12.01.51
